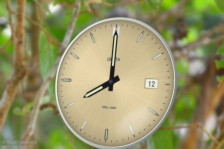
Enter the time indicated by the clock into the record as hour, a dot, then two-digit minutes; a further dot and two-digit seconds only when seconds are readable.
8.00
